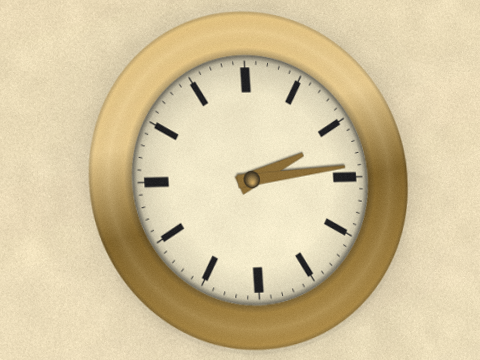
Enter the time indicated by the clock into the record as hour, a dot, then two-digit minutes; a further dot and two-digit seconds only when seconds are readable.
2.14
